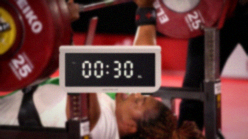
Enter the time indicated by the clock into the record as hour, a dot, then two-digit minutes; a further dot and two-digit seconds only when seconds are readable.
0.30
